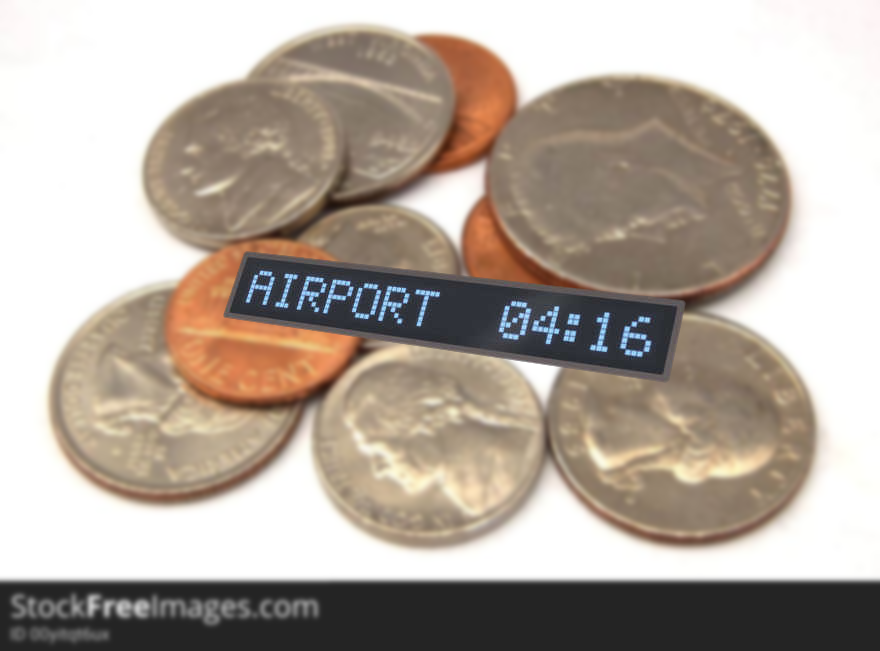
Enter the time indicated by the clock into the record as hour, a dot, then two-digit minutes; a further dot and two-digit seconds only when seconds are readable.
4.16
